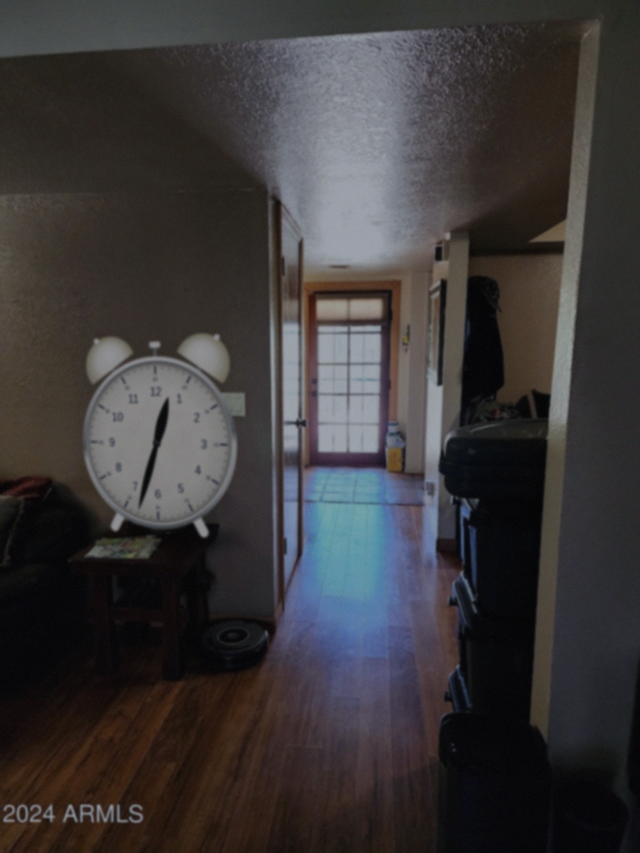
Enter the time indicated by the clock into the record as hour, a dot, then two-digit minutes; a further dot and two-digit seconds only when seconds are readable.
12.33
